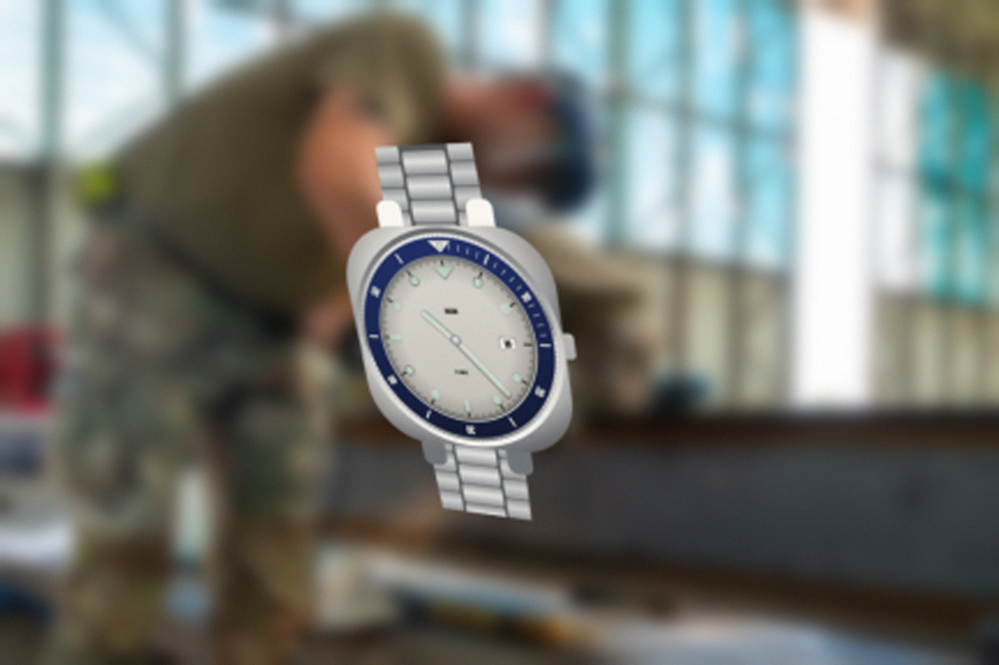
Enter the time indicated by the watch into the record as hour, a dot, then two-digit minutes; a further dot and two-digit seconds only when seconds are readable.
10.23
